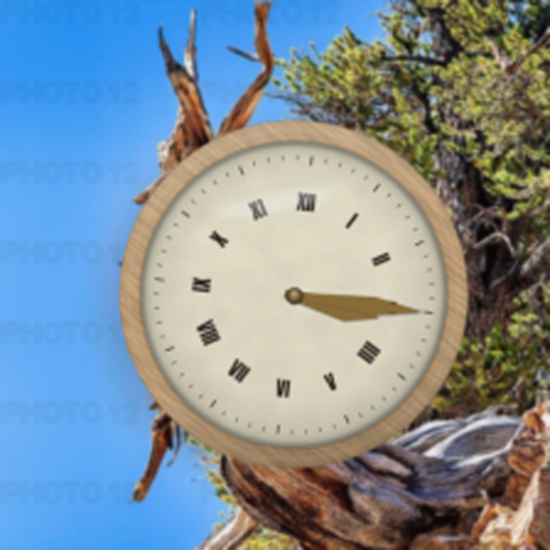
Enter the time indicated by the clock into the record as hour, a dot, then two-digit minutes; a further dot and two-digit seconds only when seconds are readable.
3.15
